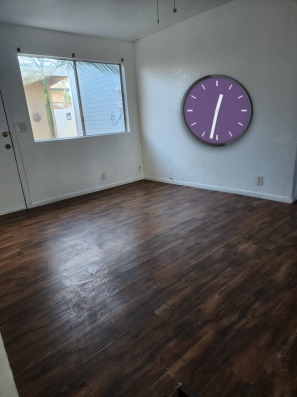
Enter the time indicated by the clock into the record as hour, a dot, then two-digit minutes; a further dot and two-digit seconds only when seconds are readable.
12.32
